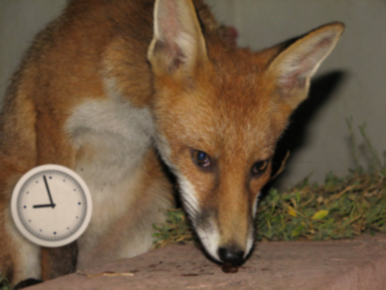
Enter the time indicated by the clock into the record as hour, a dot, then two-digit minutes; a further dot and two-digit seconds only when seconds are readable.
8.58
